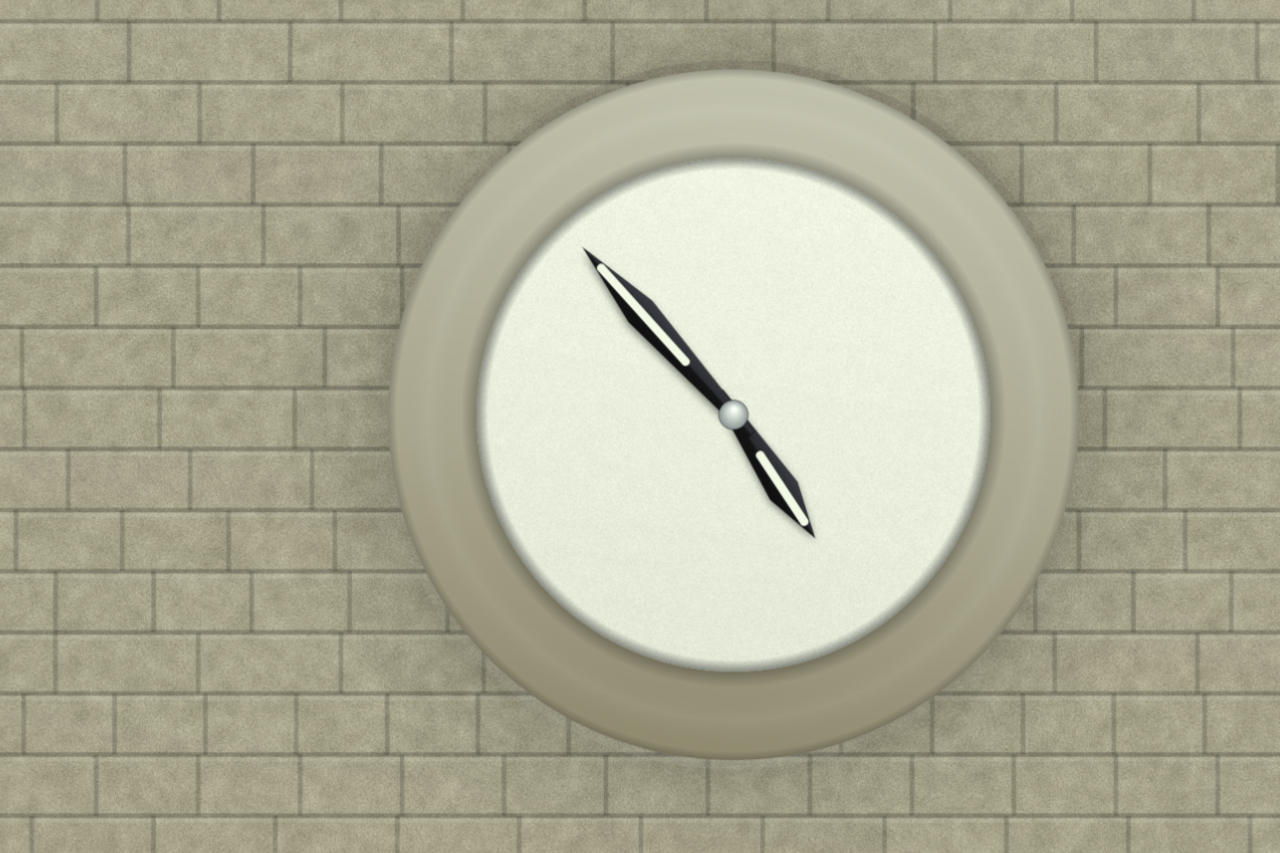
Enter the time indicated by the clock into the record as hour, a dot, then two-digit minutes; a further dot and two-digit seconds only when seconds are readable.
4.53
